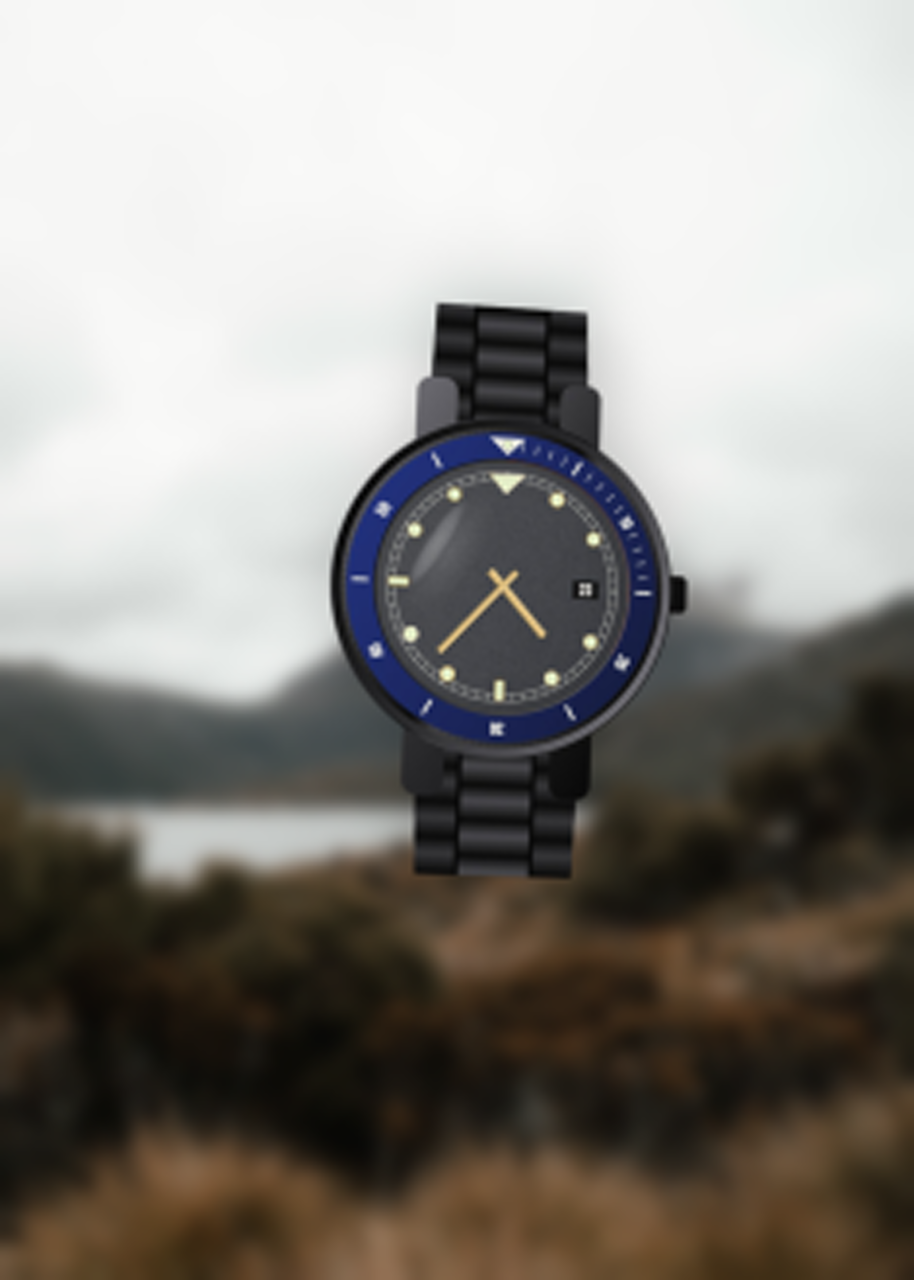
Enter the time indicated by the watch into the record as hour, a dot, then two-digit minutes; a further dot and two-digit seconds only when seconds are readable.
4.37
